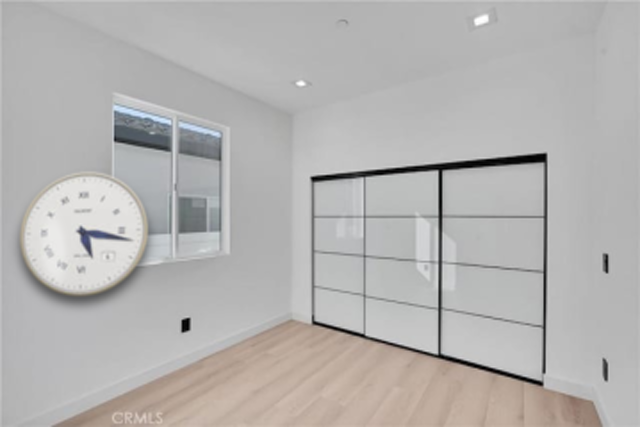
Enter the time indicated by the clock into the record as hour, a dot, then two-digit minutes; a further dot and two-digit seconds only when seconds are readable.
5.17
